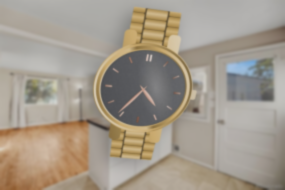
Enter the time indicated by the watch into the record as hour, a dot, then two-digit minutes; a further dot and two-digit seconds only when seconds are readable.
4.36
